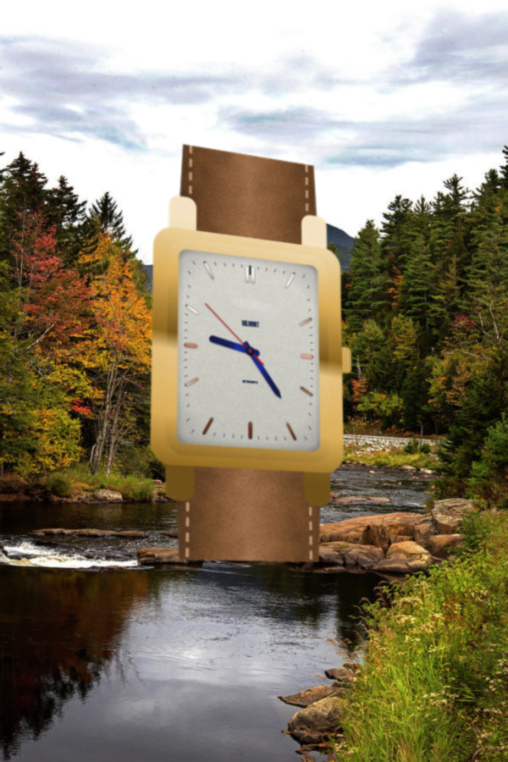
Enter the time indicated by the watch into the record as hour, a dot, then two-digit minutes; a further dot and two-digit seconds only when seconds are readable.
9.23.52
